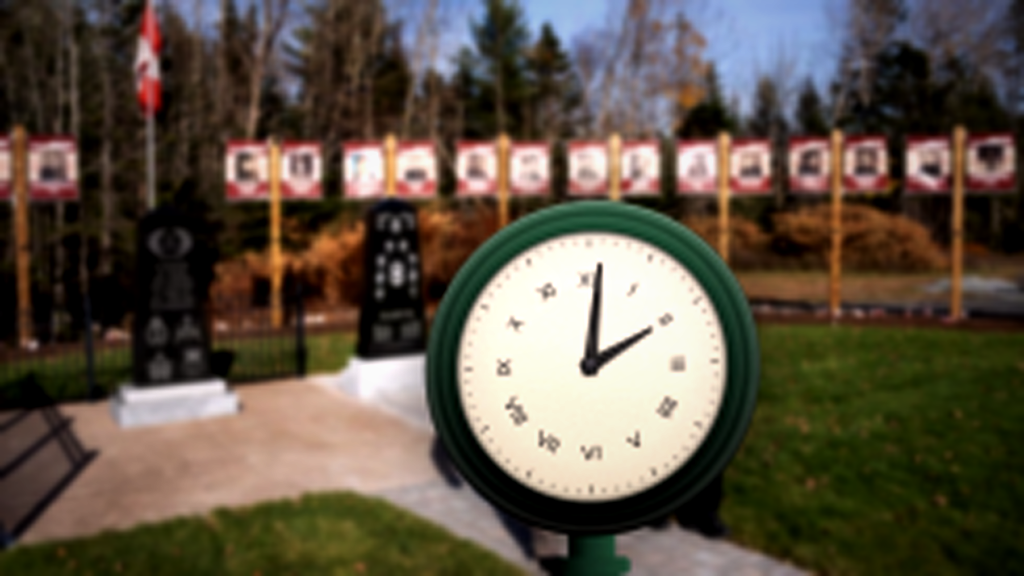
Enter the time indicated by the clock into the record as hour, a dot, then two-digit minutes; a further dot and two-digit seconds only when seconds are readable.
2.01
